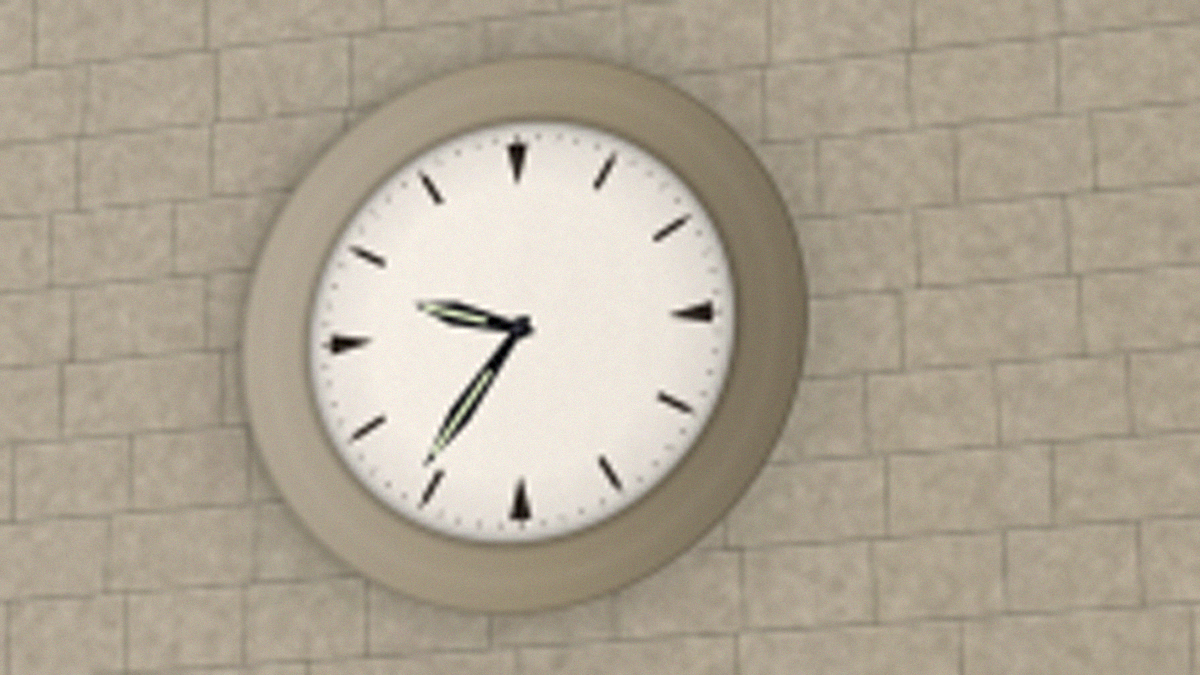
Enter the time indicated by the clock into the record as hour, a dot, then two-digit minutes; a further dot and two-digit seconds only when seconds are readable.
9.36
